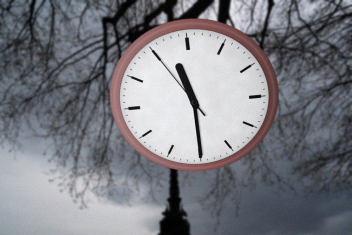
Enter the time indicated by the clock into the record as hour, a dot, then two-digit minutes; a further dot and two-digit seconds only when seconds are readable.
11.29.55
